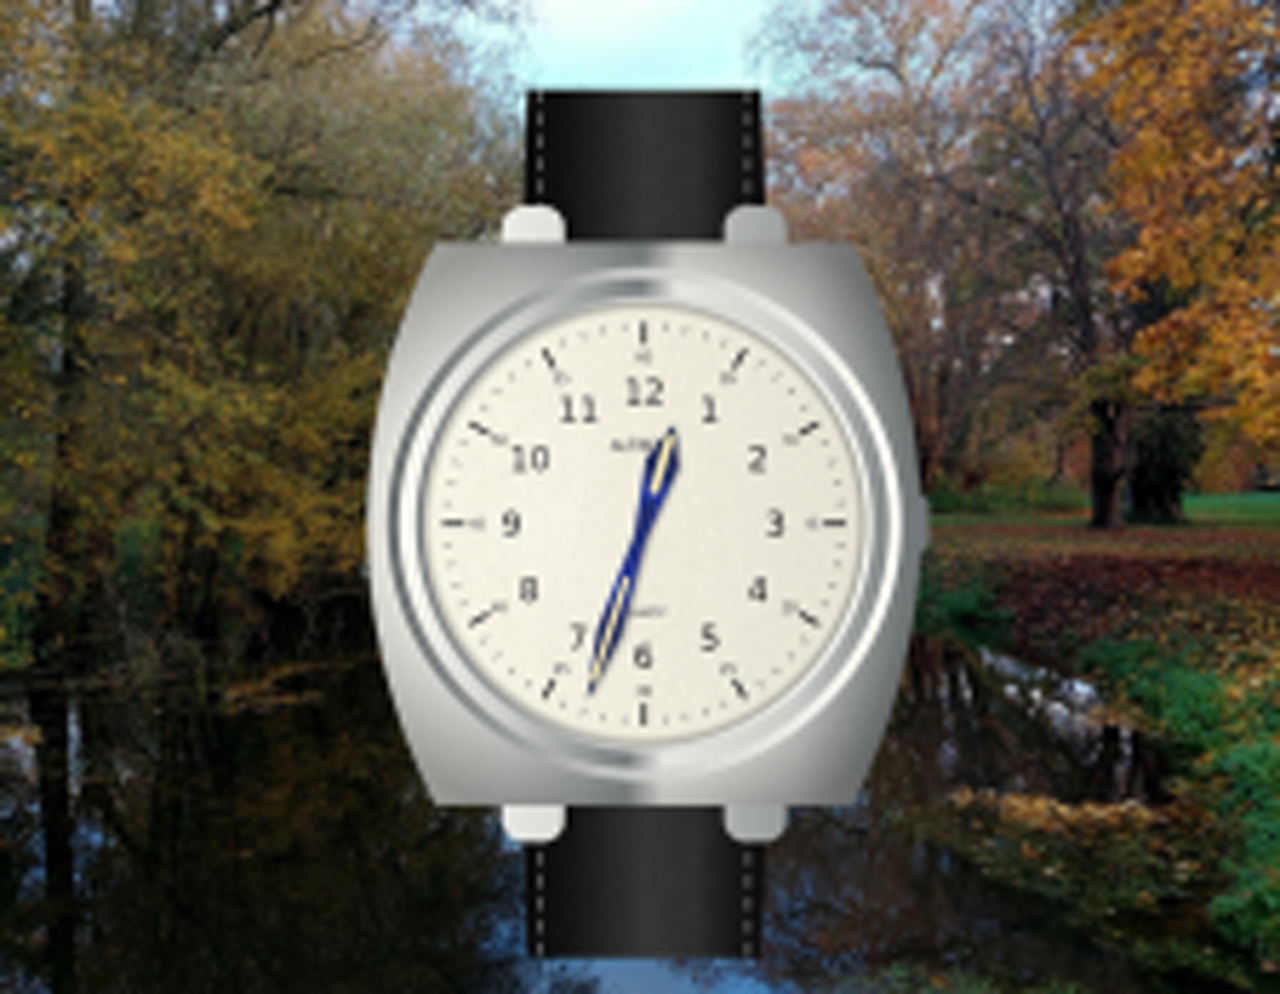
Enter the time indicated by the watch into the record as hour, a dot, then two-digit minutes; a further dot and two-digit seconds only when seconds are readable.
12.33
